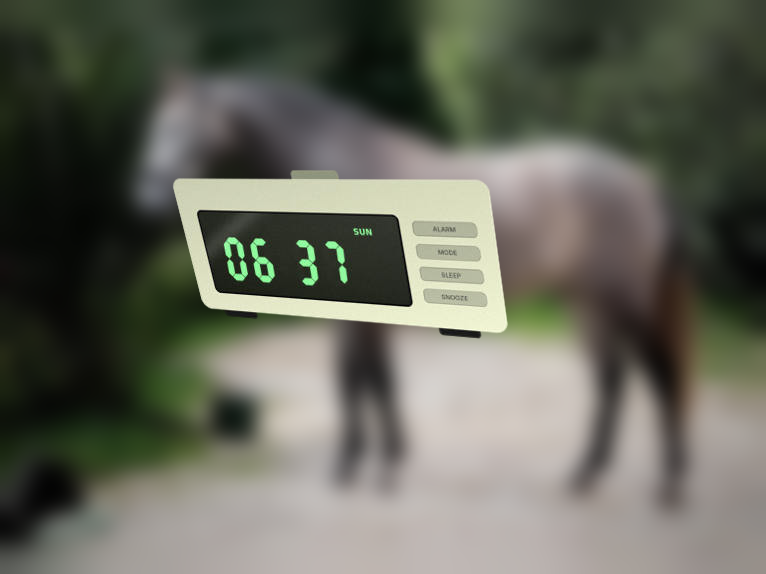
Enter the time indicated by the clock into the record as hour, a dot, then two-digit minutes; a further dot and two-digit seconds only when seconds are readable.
6.37
